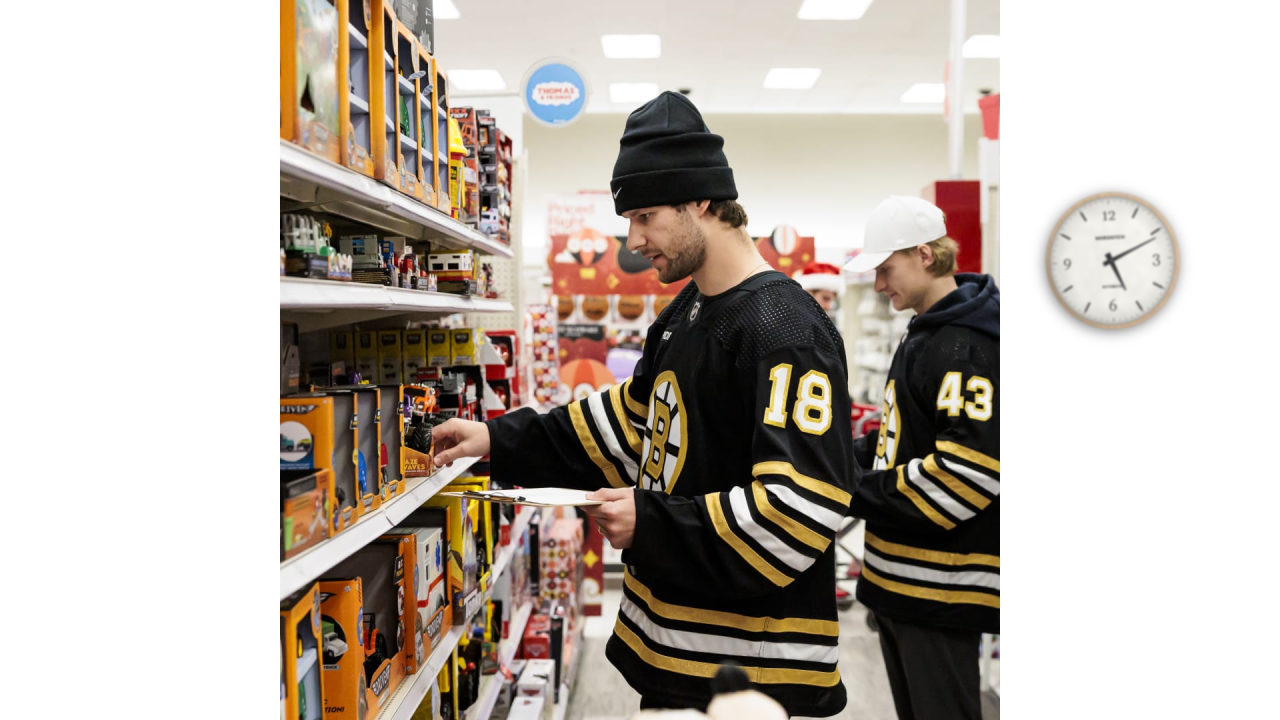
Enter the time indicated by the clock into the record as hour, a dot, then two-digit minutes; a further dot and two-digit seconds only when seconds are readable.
5.11
